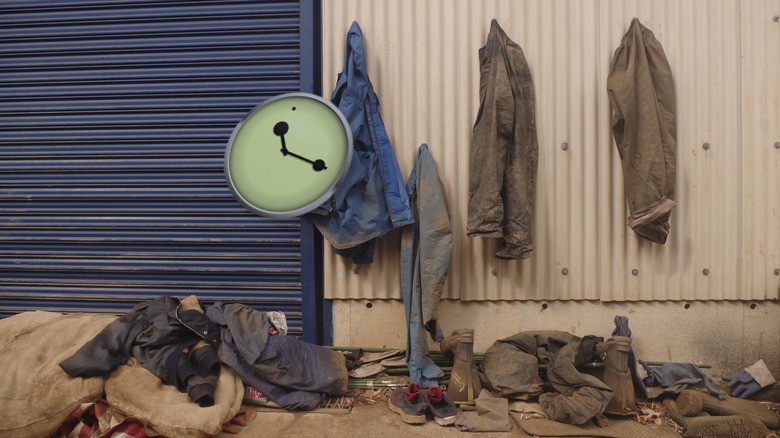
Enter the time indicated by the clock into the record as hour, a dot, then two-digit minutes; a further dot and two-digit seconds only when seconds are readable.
11.18
